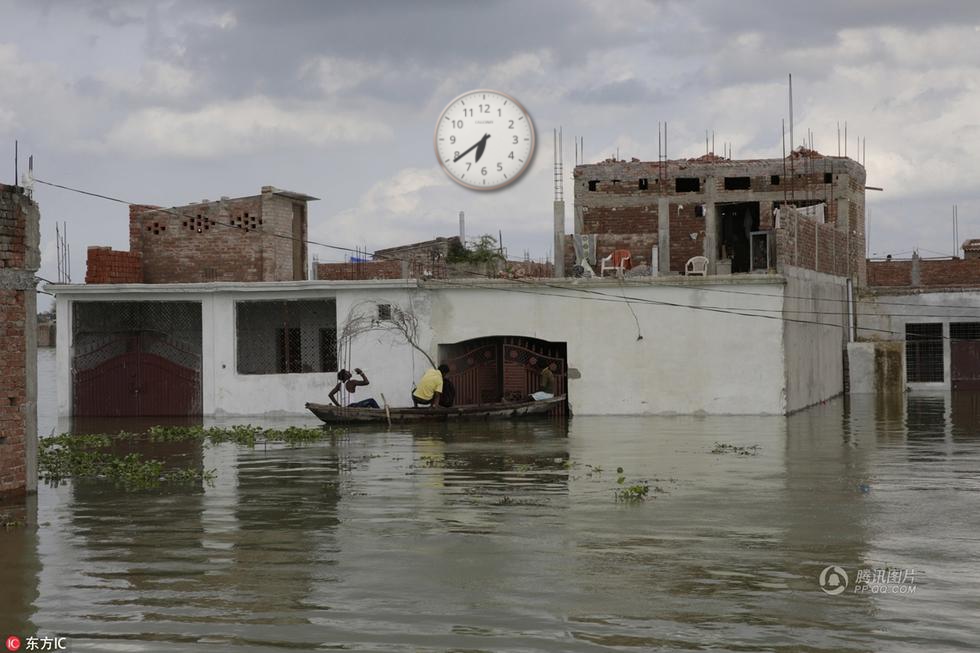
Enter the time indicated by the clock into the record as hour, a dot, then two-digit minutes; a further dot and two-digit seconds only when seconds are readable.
6.39
